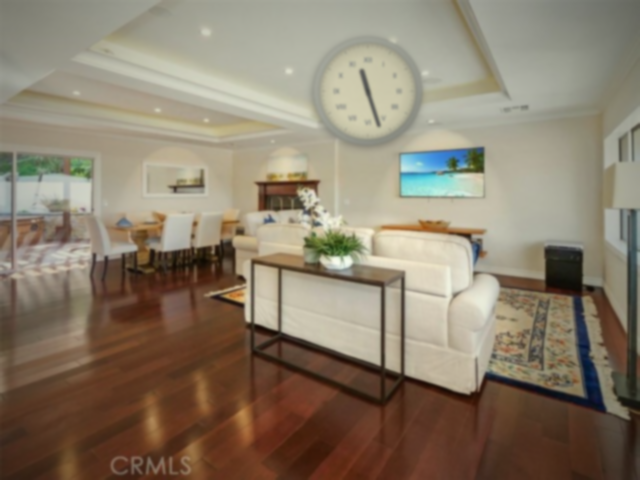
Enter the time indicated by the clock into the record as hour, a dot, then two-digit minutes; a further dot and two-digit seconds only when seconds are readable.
11.27
